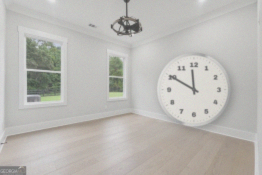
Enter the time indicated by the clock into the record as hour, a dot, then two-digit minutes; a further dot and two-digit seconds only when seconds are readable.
11.50
